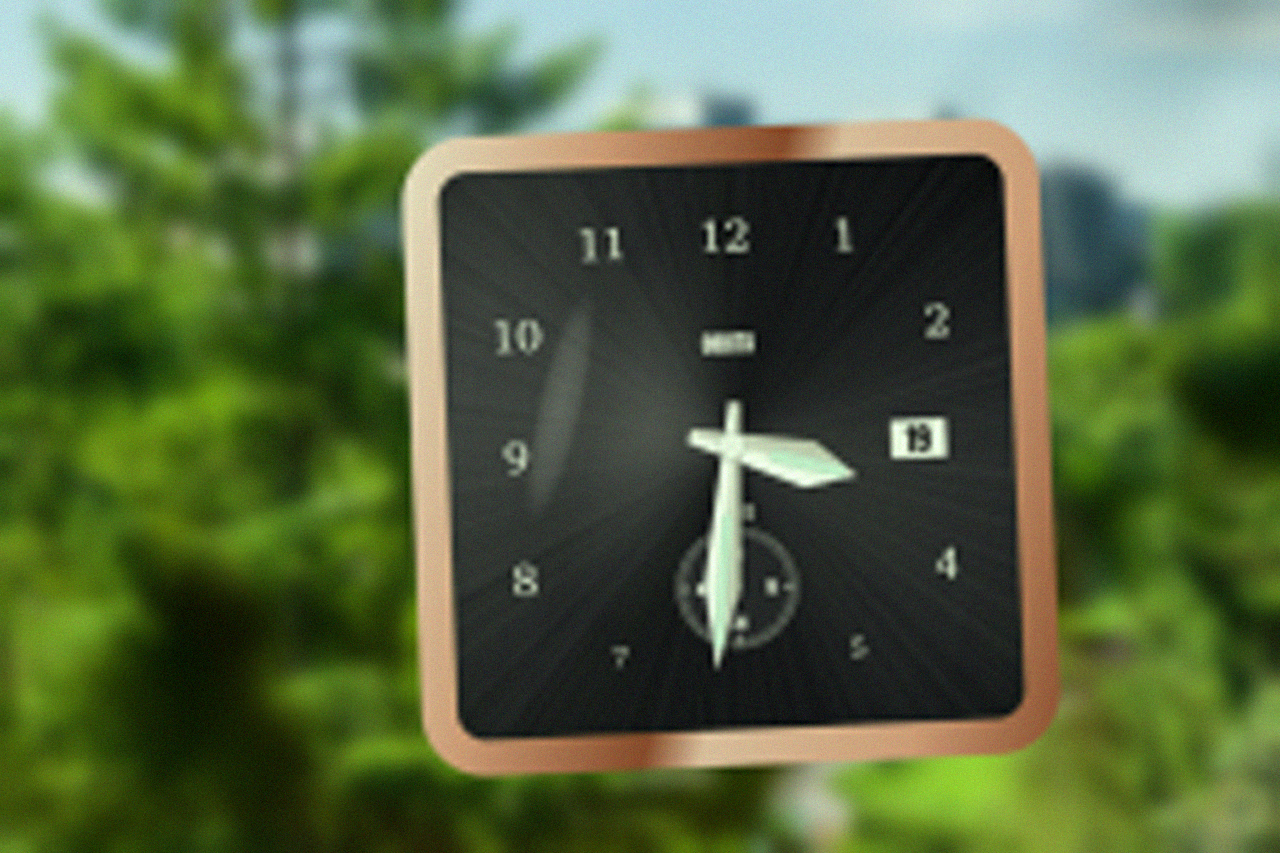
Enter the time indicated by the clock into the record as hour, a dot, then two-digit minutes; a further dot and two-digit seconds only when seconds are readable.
3.31
